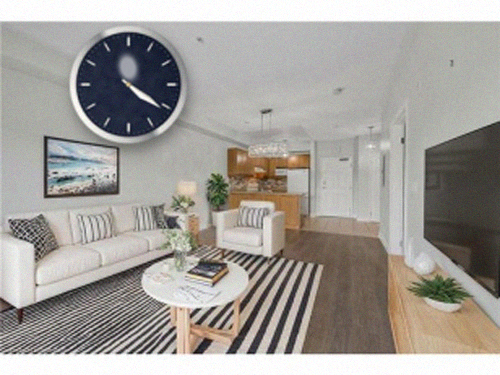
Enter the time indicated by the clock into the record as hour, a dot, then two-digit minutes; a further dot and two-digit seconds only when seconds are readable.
4.21
